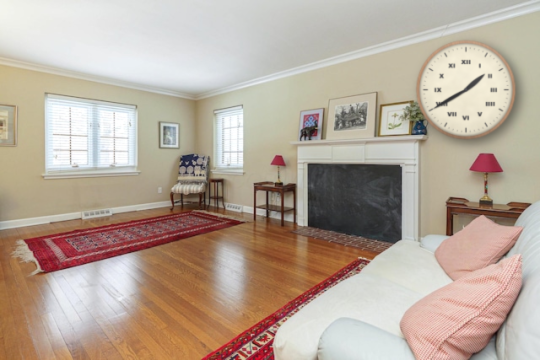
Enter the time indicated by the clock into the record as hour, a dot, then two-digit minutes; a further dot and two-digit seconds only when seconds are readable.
1.40
